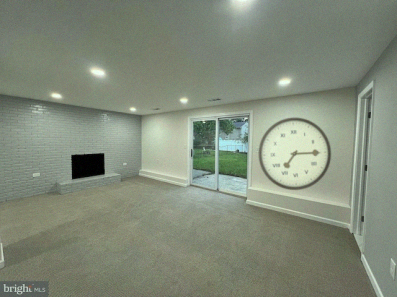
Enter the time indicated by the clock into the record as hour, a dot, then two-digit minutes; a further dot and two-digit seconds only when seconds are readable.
7.15
